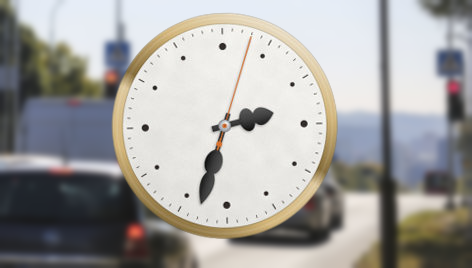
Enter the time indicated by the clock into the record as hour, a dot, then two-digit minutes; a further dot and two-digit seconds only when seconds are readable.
2.33.03
